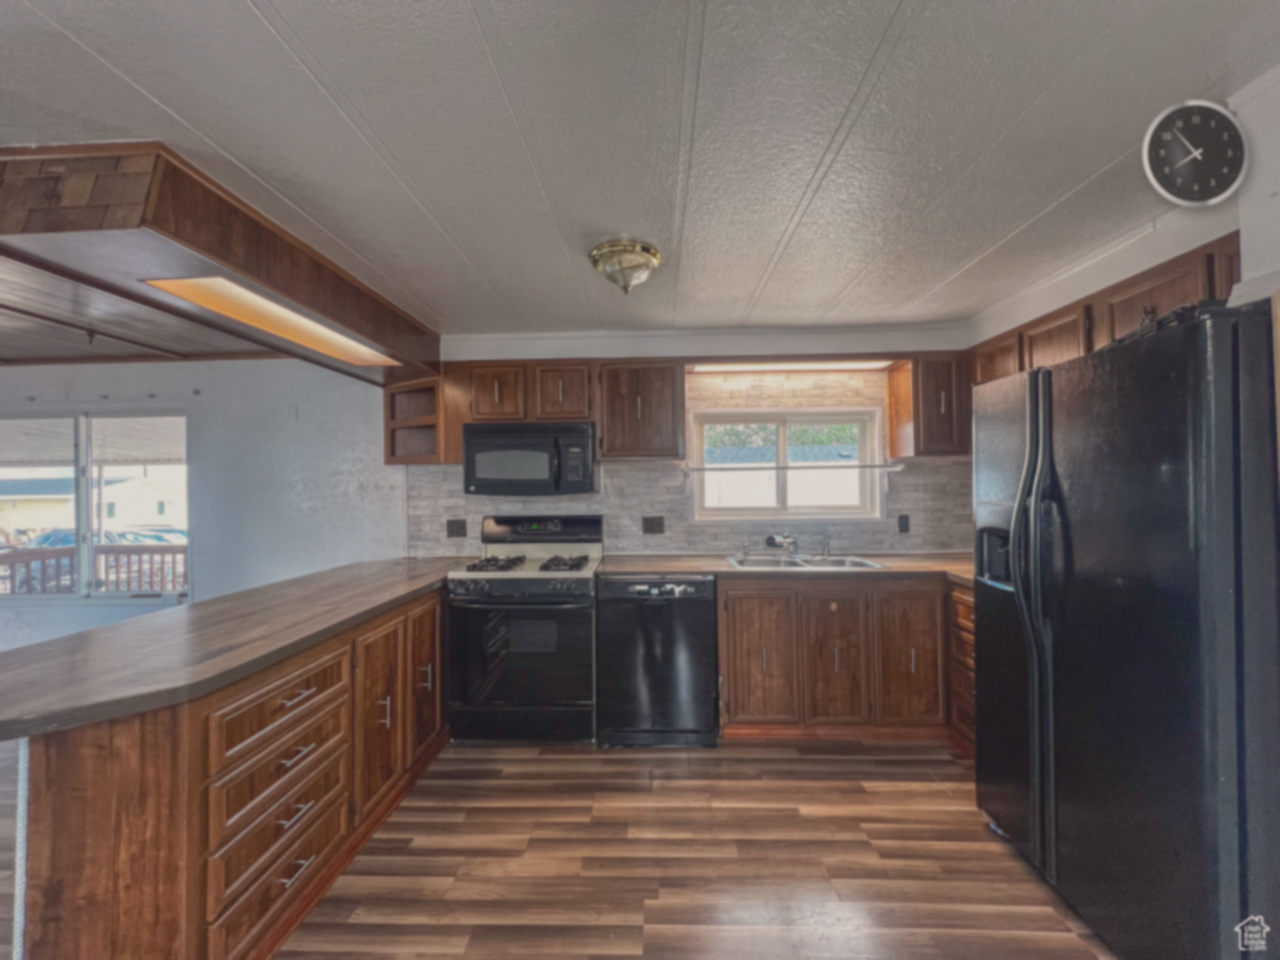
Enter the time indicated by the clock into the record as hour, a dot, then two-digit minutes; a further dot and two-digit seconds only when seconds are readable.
7.53
